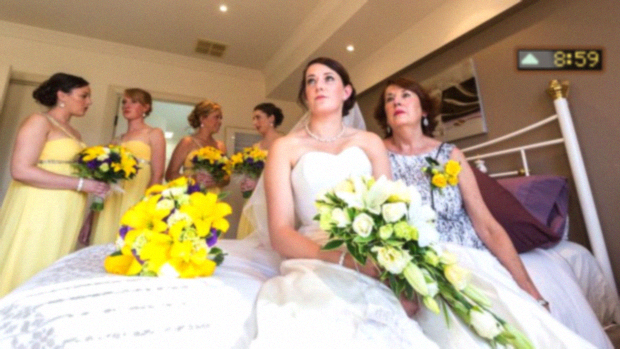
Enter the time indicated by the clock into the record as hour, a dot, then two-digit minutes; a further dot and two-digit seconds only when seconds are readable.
8.59
